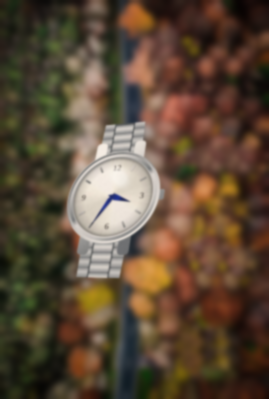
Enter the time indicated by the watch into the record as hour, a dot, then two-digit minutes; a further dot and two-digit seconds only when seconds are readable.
3.35
